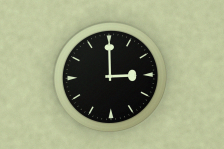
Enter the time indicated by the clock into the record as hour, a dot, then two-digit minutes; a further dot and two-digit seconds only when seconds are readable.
3.00
